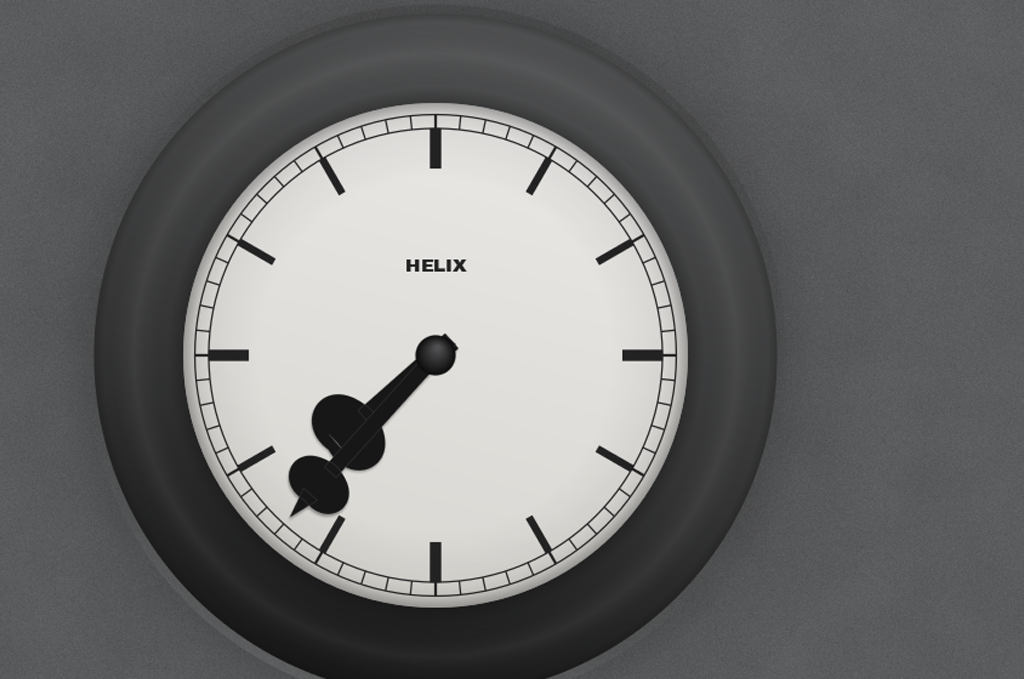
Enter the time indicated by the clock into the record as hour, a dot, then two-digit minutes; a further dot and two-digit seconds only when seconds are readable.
7.37
